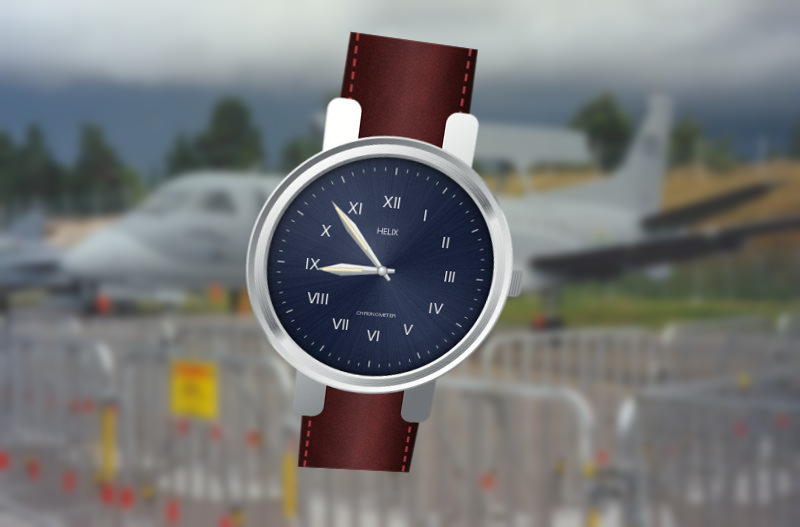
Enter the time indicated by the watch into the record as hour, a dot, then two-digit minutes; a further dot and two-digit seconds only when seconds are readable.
8.53
